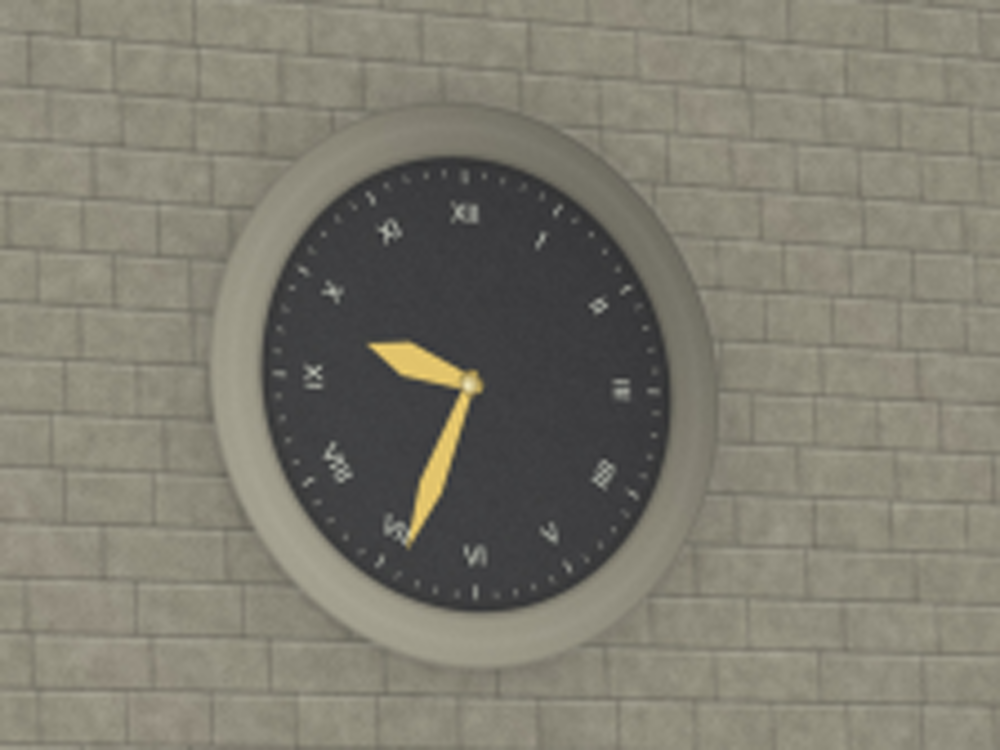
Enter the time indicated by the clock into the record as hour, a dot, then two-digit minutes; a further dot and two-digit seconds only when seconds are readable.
9.34
